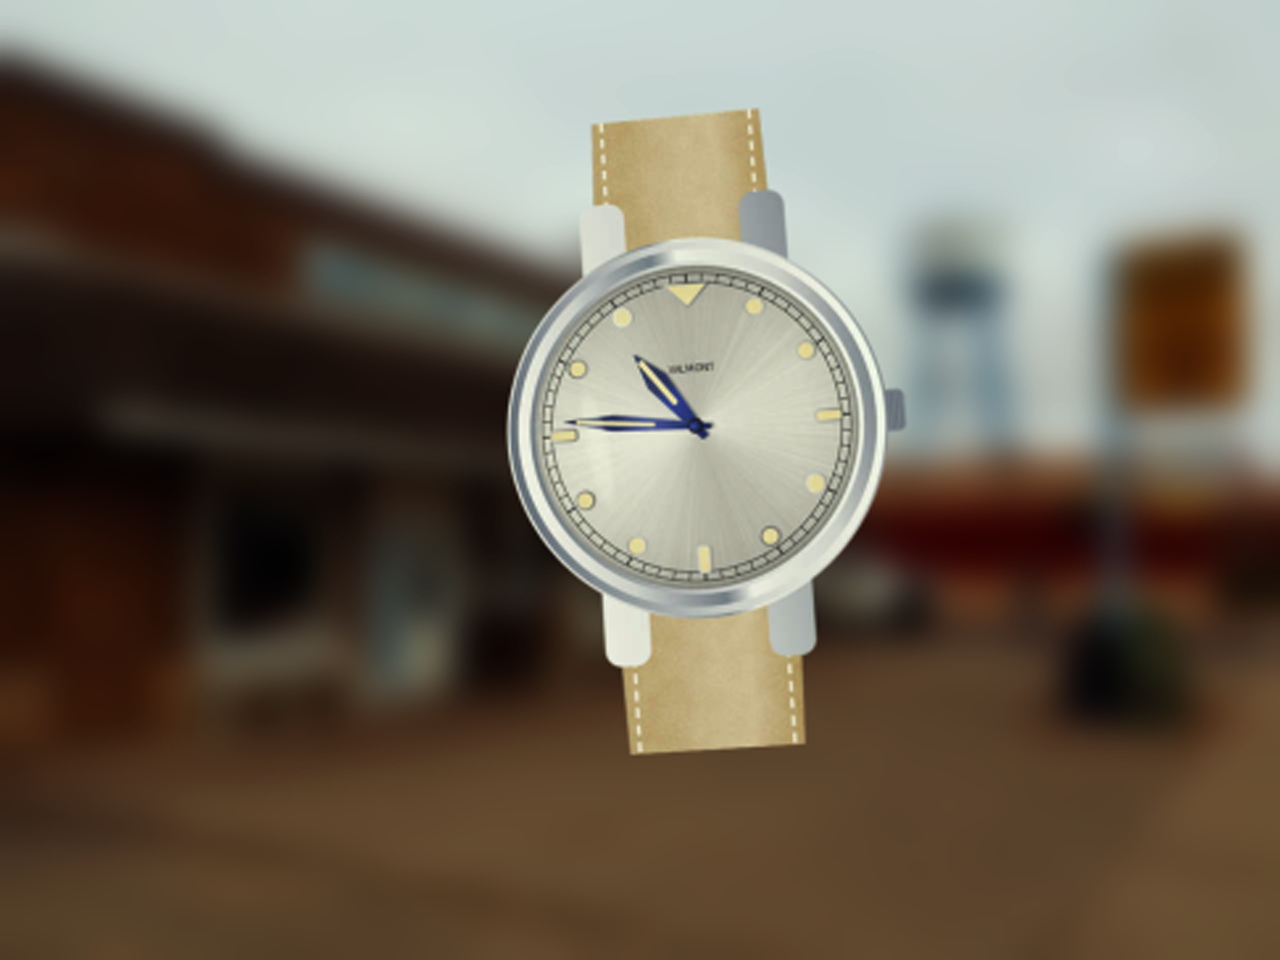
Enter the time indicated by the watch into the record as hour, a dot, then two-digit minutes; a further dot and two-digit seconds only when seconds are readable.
10.46
